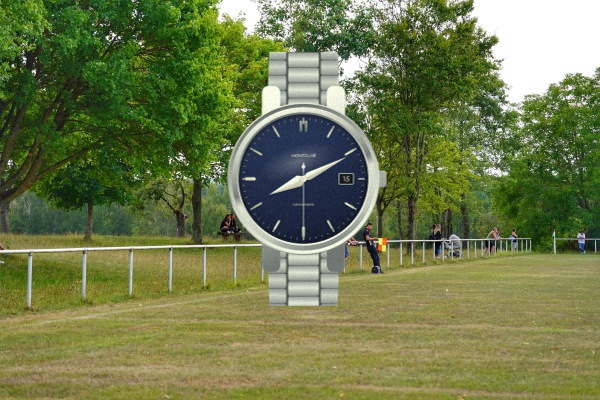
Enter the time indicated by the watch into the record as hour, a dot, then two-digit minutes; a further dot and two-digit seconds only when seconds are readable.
8.10.30
